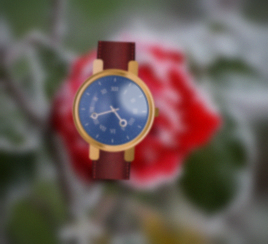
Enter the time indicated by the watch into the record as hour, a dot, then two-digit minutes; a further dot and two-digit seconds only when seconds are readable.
4.42
